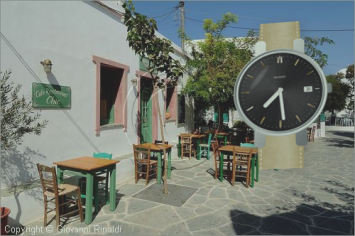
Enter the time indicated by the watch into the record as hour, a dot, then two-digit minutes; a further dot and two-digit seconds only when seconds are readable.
7.29
